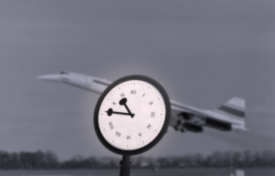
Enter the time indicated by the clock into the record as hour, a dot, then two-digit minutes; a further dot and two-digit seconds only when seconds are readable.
10.46
